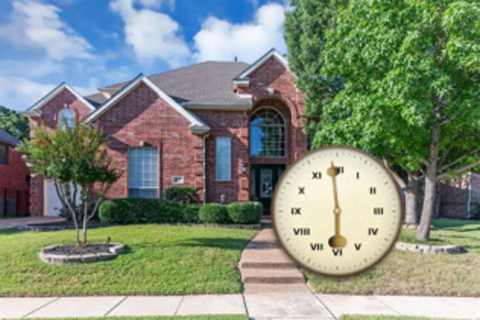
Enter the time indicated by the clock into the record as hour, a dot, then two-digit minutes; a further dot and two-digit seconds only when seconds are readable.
5.59
